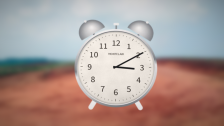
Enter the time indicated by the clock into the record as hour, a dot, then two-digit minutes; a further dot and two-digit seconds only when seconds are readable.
3.10
